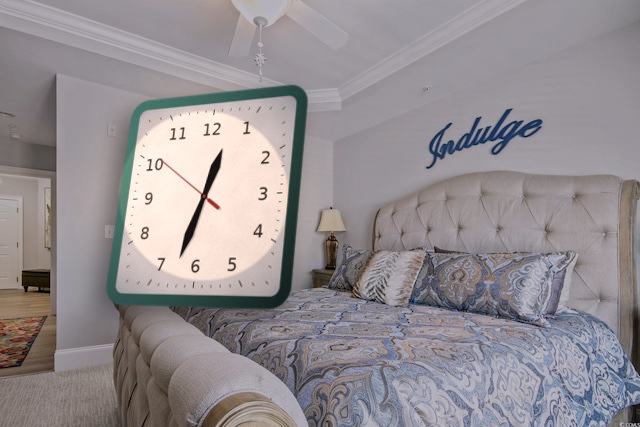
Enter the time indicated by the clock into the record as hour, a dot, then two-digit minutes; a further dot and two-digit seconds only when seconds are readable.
12.32.51
